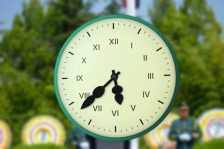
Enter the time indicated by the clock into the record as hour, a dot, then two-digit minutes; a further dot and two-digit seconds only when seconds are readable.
5.38
